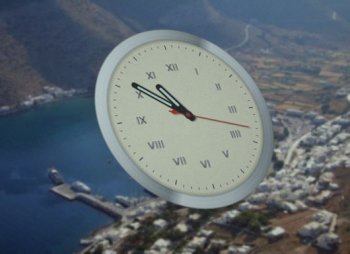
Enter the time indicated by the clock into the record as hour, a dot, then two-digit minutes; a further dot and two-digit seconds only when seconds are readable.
10.51.18
